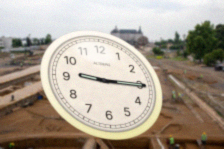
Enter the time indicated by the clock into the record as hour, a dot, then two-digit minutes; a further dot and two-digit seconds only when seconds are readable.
9.15
